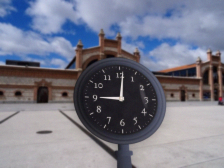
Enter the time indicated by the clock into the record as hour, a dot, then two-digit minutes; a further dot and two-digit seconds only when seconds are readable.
9.01
